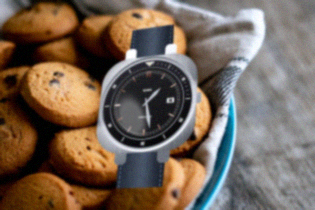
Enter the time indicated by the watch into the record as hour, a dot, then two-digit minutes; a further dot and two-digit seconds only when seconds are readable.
1.28
